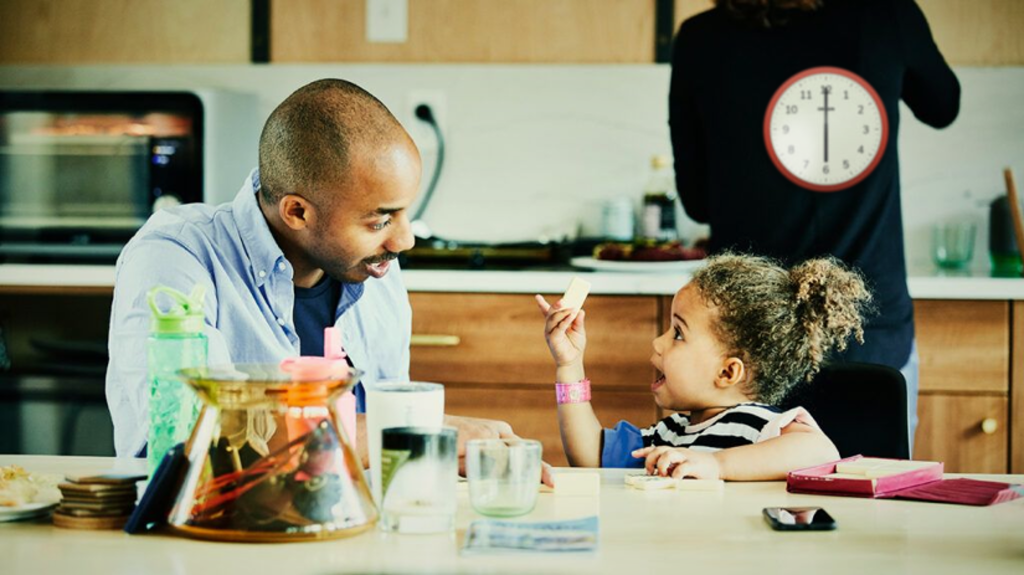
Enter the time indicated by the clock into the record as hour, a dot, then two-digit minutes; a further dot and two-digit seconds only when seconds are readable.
6.00
